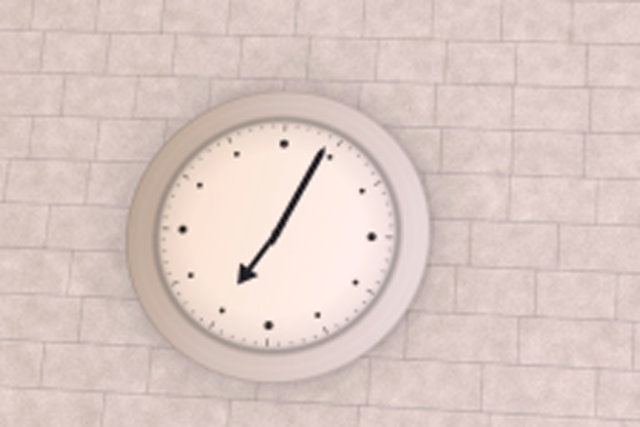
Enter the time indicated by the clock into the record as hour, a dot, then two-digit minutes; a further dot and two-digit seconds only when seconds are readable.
7.04
